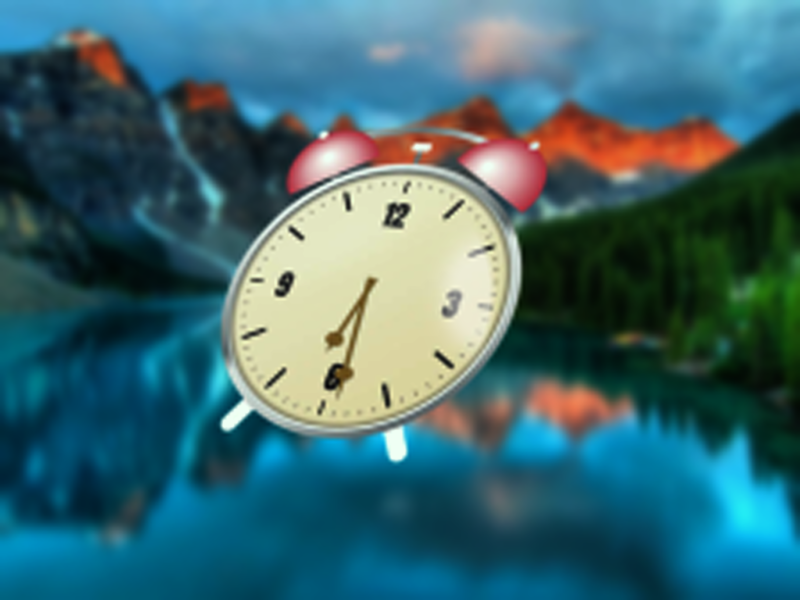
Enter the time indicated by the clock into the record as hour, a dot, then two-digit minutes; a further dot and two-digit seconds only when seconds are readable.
6.29
